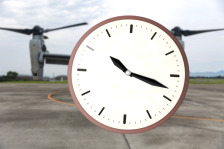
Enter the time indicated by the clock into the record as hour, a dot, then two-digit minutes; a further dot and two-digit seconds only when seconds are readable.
10.18
